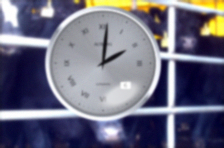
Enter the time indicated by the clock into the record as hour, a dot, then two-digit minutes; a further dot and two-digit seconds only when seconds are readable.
2.01
